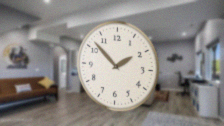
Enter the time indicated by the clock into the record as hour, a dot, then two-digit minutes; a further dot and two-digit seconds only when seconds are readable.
1.52
